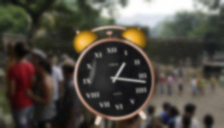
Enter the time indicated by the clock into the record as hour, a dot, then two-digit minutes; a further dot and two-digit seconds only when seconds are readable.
1.17
